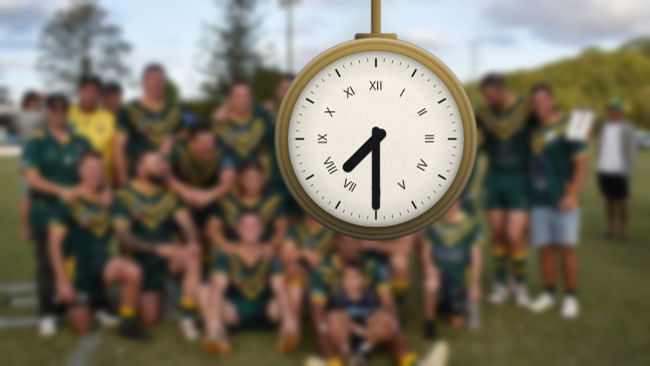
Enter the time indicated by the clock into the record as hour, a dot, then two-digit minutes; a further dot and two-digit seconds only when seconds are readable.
7.30
